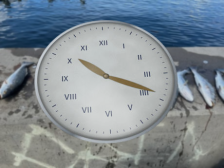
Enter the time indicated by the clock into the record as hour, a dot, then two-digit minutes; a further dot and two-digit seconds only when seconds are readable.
10.19
